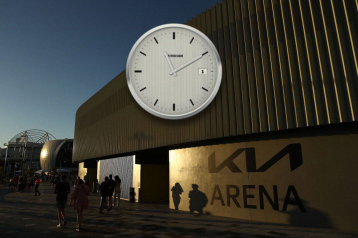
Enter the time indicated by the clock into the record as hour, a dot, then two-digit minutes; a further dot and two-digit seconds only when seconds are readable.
11.10
